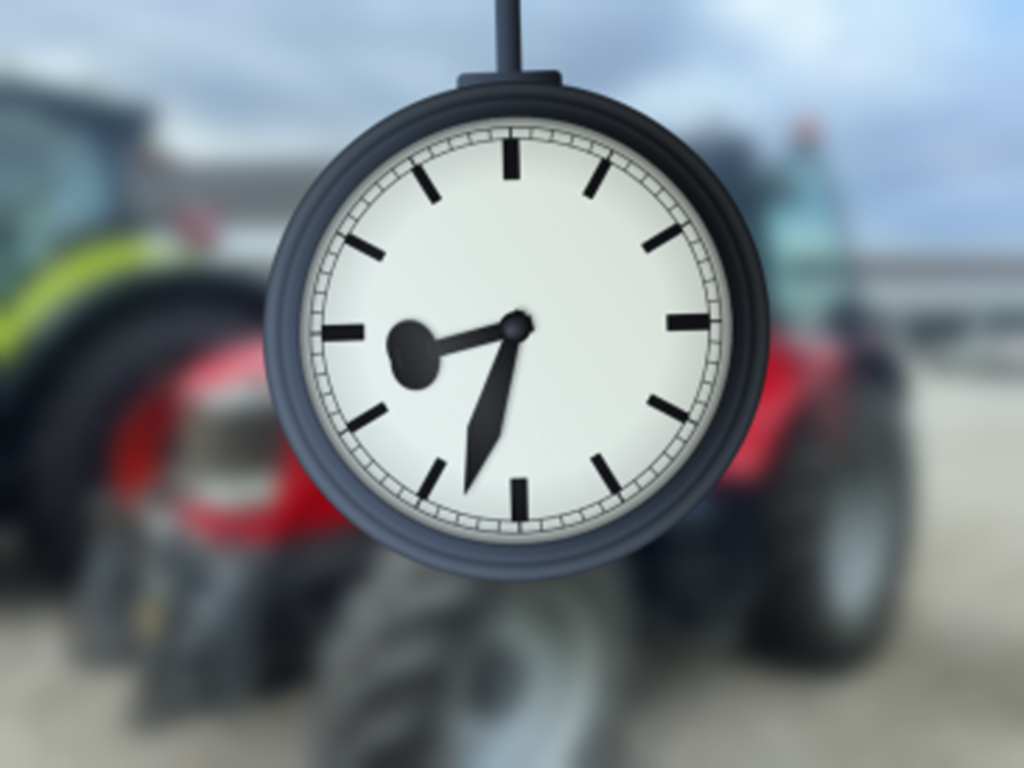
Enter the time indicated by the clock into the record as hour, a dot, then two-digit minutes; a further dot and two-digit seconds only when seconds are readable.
8.33
